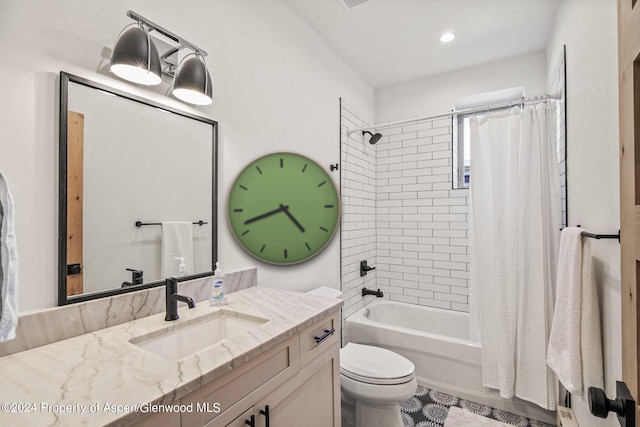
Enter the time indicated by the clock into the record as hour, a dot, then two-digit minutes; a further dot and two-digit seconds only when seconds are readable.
4.42
